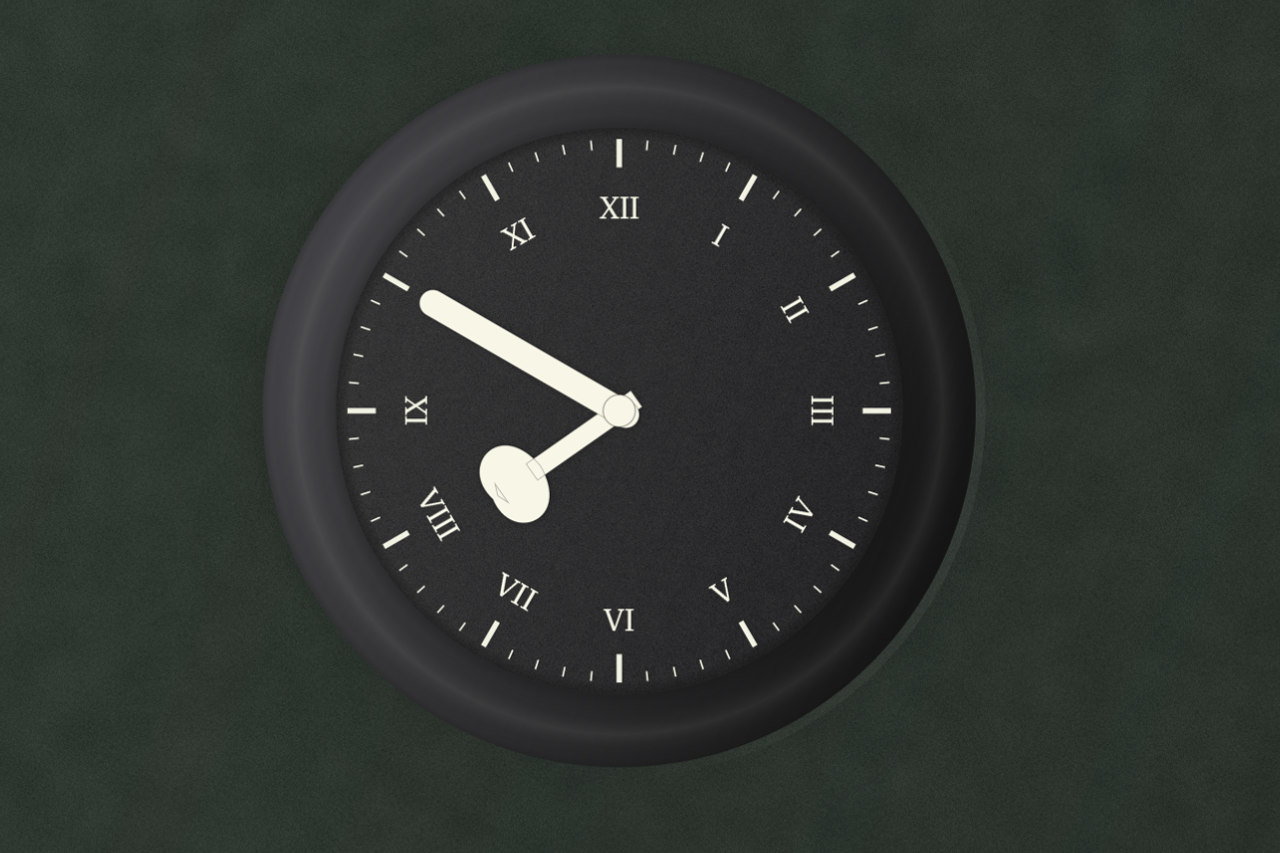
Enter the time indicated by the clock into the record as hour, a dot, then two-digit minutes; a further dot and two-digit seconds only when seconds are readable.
7.50
